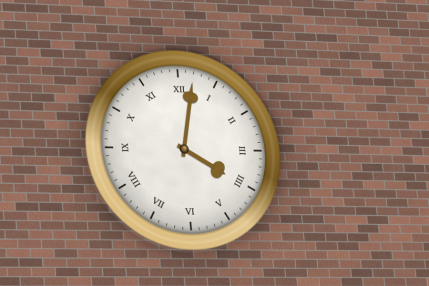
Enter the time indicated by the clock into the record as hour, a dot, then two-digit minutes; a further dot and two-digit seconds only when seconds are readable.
4.02
